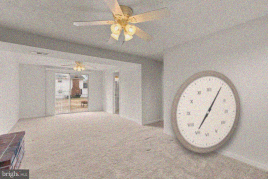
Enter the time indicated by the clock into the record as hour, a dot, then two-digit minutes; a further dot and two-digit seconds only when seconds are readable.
7.05
